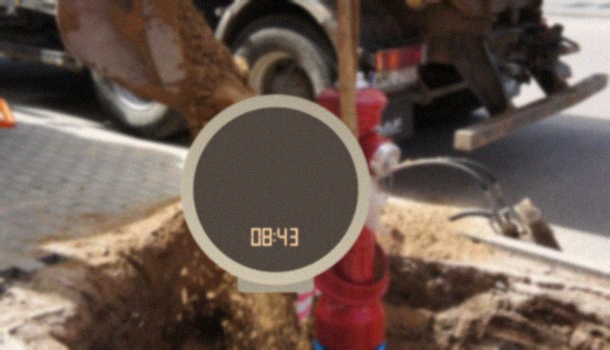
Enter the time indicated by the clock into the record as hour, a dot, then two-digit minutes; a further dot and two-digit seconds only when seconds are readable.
8.43
